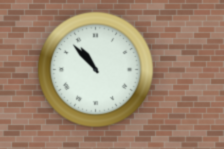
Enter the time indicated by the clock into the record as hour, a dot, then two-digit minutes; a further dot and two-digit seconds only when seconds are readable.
10.53
